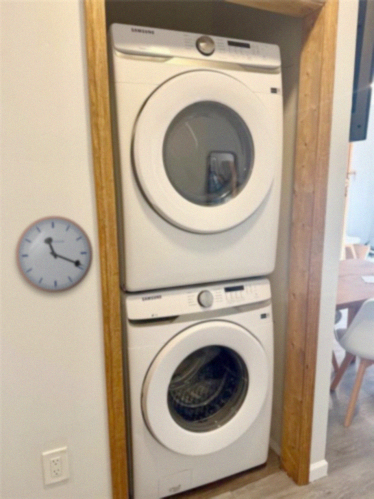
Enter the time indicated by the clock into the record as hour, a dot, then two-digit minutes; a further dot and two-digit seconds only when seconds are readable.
11.19
